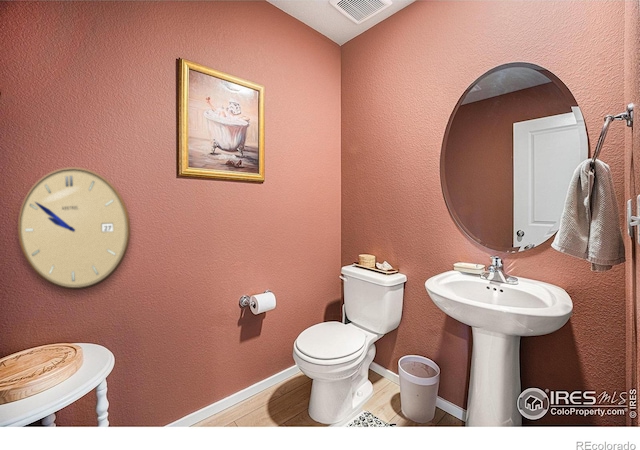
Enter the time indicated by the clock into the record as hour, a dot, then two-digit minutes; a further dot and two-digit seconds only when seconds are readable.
9.51
